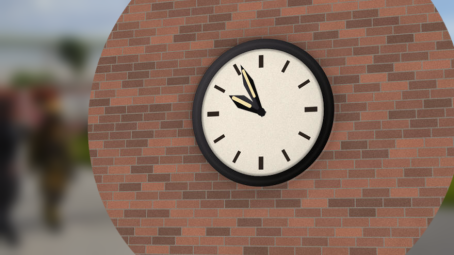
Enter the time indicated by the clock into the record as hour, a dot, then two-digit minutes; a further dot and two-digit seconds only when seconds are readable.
9.56
